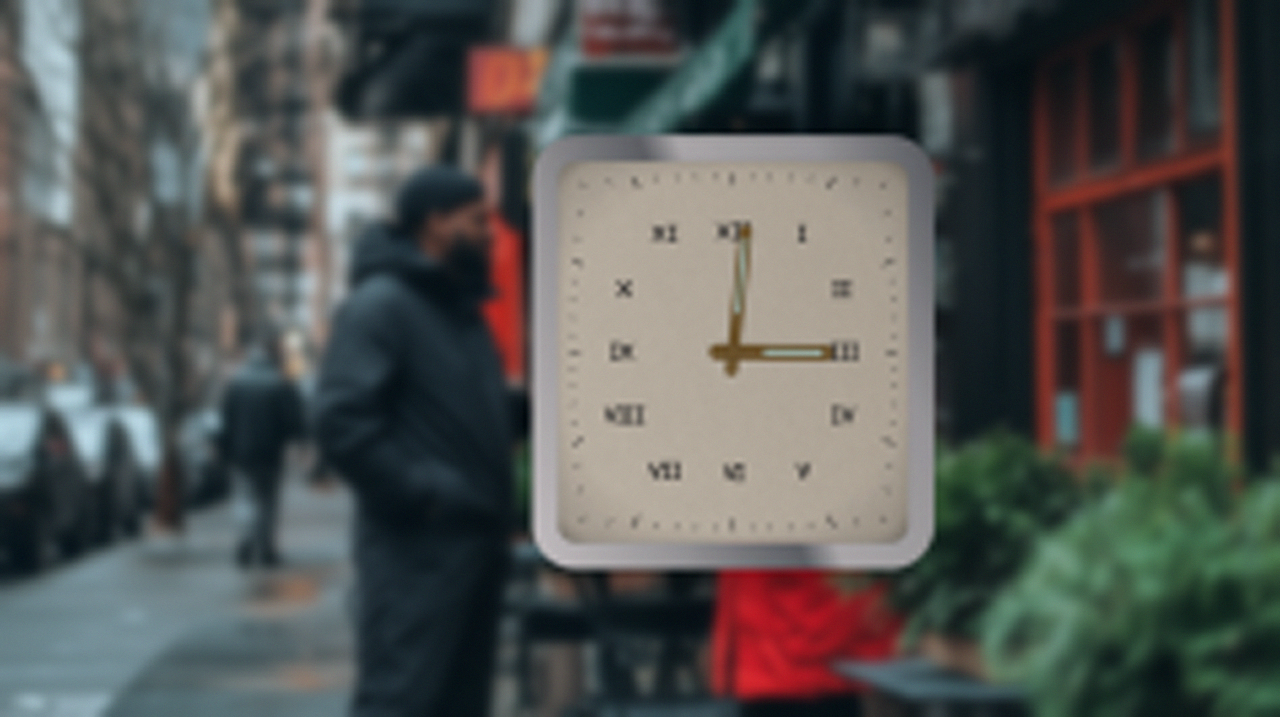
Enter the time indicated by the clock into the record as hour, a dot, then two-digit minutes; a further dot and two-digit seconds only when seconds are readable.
3.01
